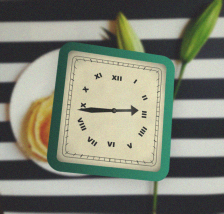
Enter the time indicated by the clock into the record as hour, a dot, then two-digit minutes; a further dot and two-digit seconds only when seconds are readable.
2.44
